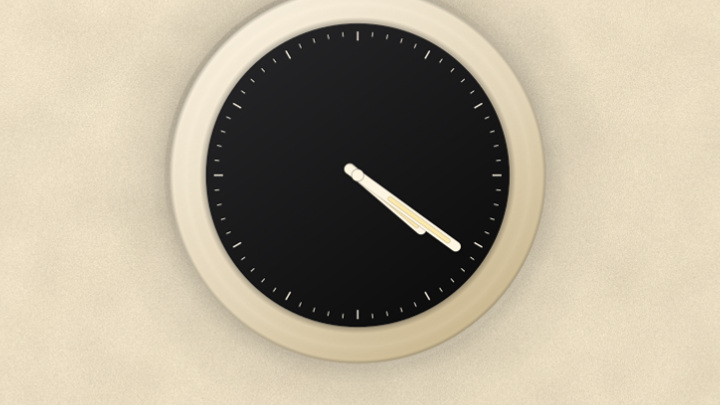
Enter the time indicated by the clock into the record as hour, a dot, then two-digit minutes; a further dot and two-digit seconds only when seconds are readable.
4.21
